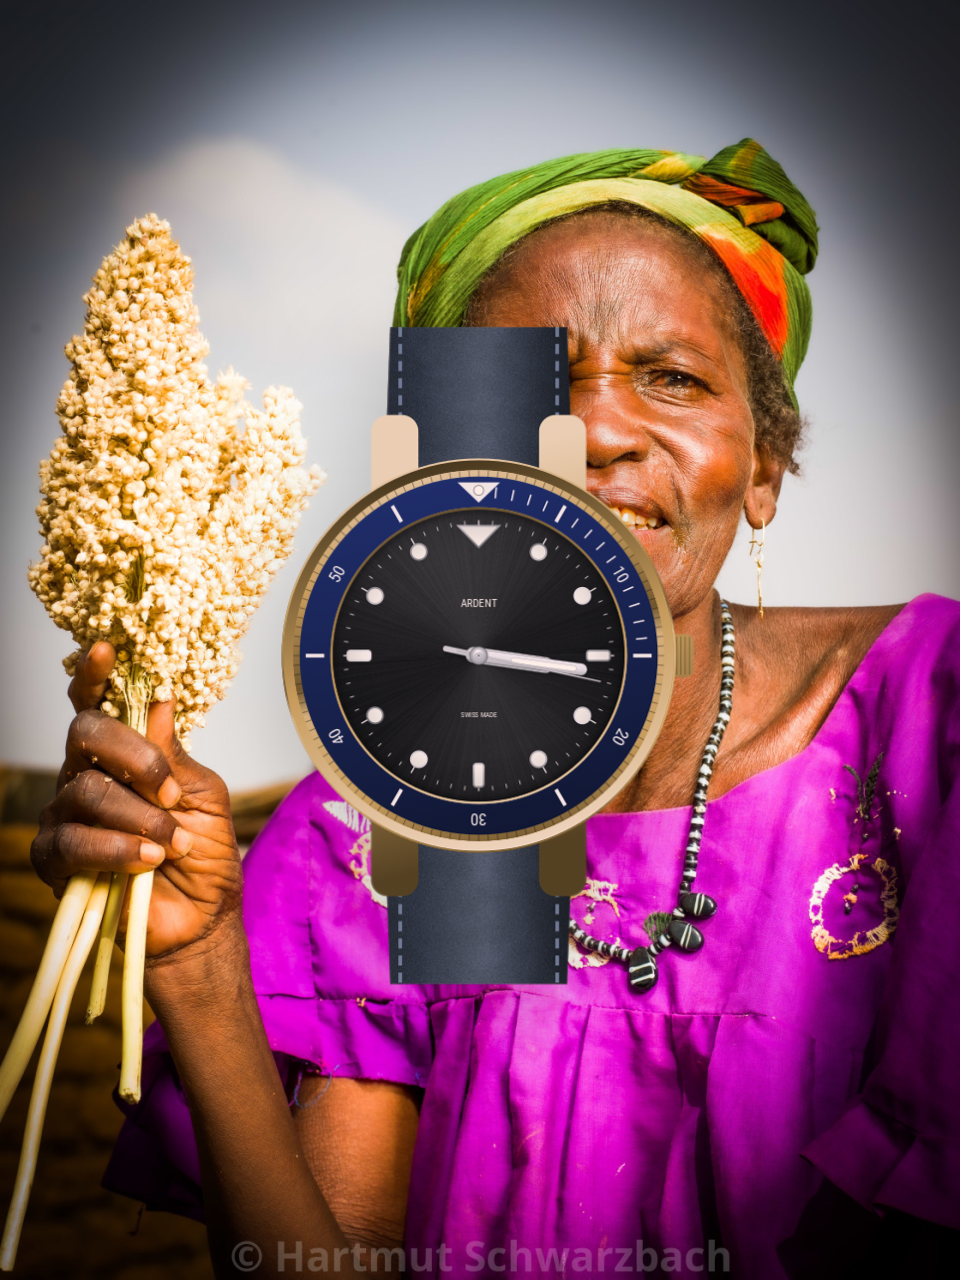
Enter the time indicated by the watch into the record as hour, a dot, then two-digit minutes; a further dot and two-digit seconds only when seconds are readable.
3.16.17
